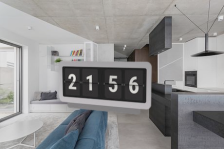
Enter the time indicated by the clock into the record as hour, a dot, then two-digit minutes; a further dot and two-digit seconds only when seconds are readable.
21.56
